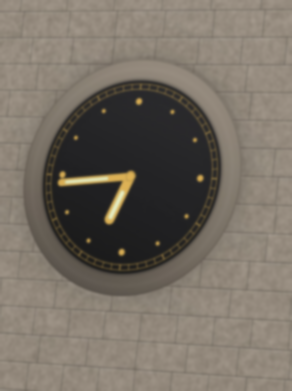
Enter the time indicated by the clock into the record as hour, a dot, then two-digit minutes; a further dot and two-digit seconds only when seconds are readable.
6.44
